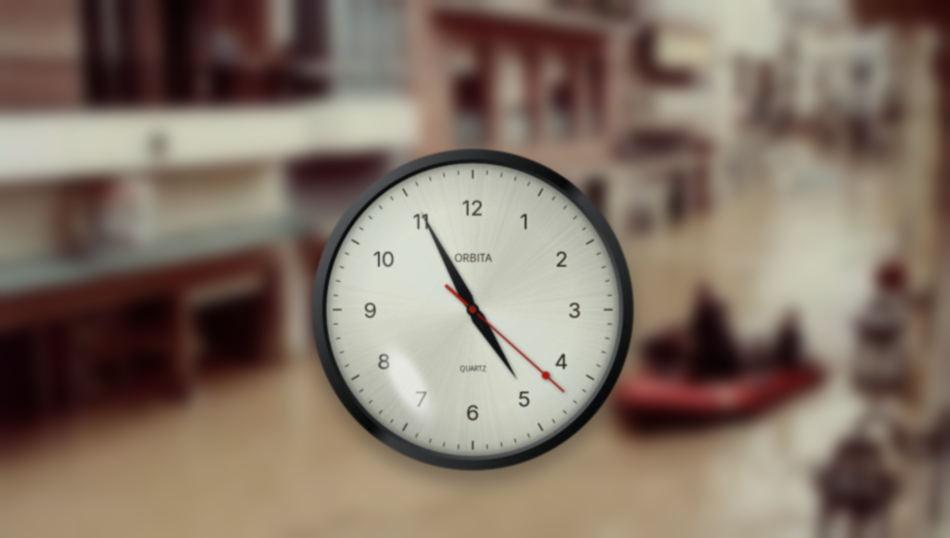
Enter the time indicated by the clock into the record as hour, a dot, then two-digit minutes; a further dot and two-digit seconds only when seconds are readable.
4.55.22
